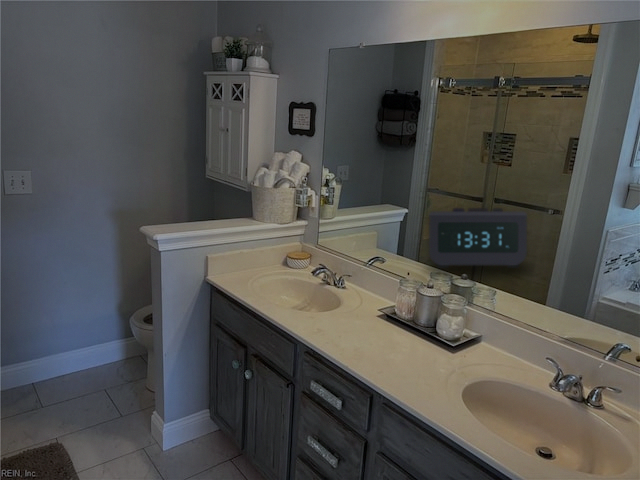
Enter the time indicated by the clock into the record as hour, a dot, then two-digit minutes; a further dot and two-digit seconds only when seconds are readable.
13.31
